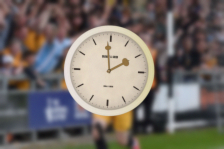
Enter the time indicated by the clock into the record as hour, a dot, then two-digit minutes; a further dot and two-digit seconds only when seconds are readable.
1.59
